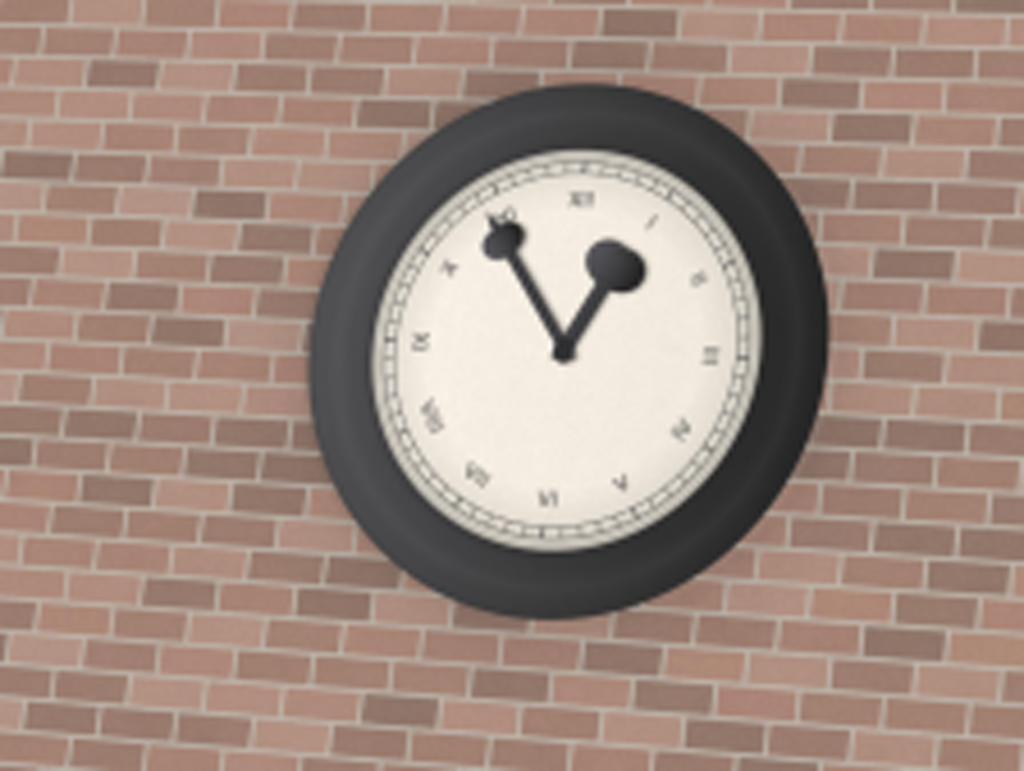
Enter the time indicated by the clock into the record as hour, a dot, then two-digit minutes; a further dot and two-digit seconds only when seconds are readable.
12.54
